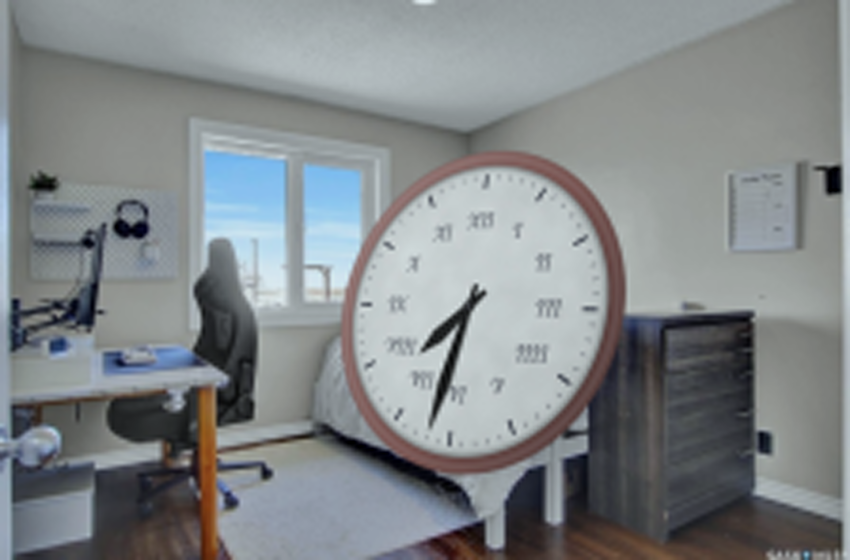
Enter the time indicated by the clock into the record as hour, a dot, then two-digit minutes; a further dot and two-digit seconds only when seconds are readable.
7.32
